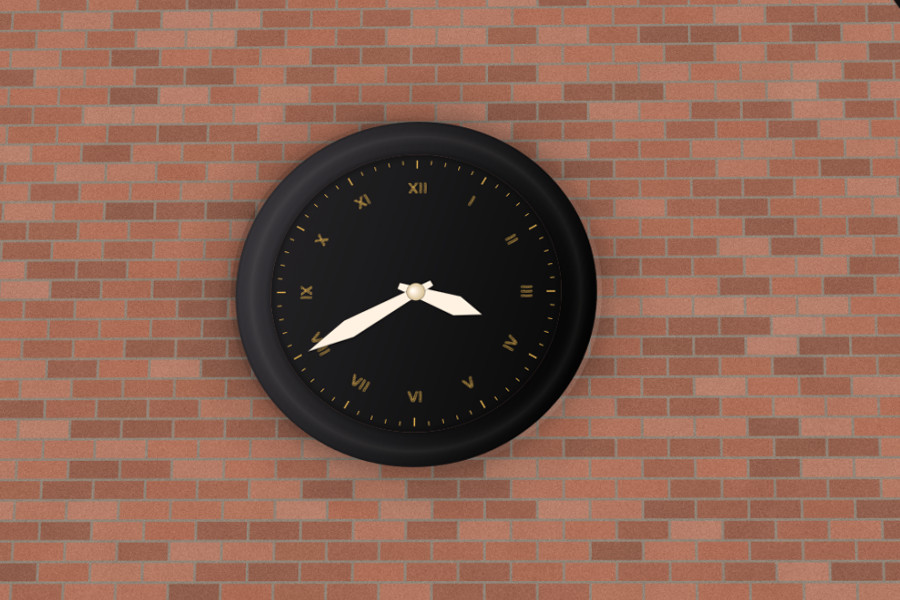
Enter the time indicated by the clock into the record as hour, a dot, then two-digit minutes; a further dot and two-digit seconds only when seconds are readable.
3.40
